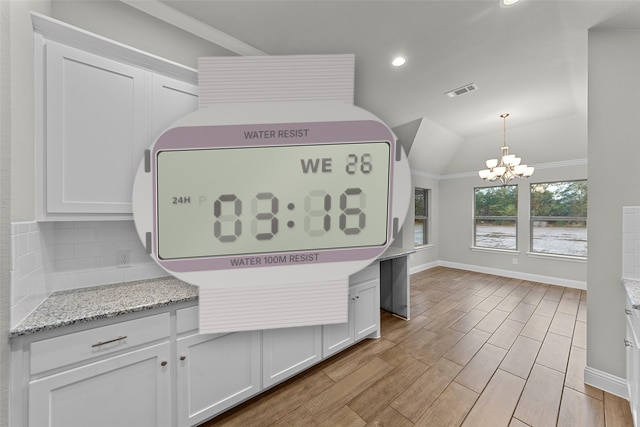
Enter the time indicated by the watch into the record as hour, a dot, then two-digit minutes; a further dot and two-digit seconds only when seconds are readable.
3.16
